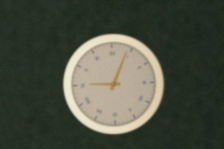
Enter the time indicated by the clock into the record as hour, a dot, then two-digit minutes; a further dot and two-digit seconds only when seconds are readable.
9.04
